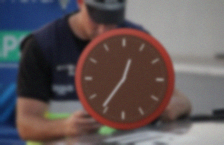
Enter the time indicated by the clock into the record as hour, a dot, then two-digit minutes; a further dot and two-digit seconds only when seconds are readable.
12.36
